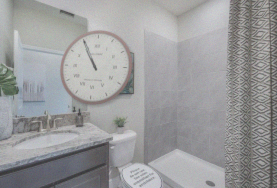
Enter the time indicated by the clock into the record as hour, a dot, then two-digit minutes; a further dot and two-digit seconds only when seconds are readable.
10.55
